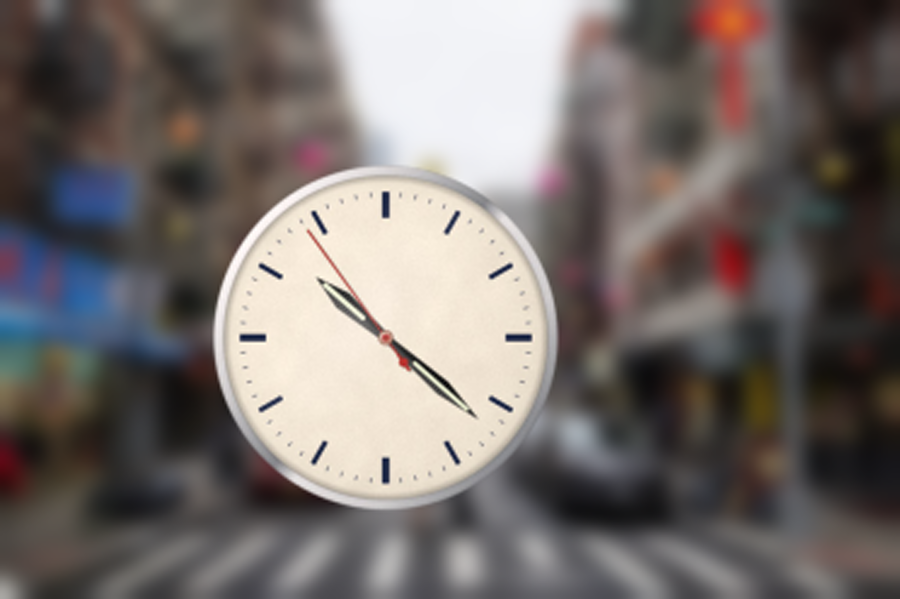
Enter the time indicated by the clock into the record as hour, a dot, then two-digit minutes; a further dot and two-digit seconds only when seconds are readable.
10.21.54
